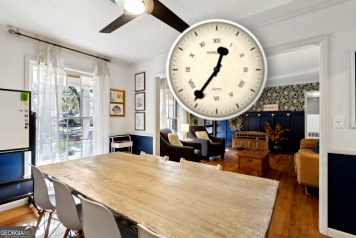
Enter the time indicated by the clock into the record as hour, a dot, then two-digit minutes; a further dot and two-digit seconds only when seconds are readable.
12.36
